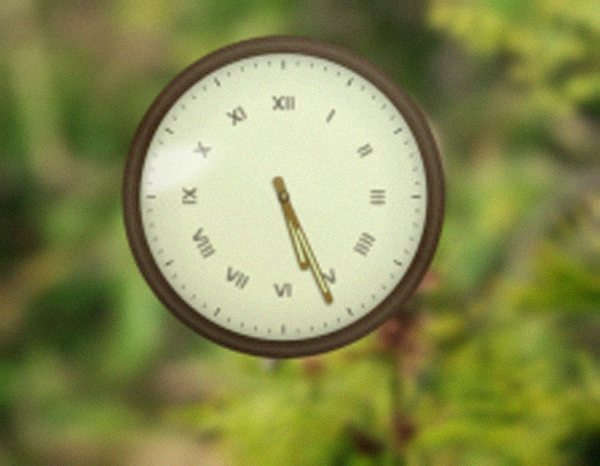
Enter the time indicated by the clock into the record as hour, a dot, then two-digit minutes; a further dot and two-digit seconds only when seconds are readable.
5.26
